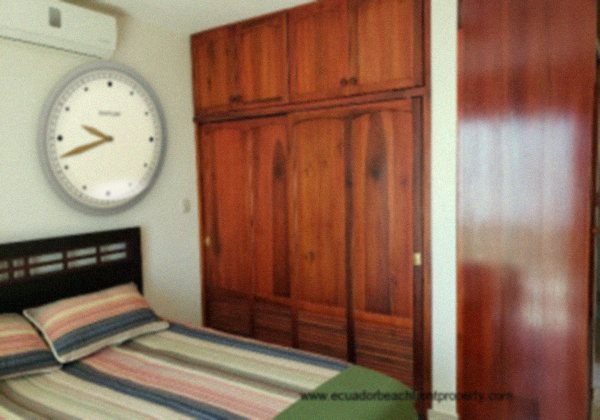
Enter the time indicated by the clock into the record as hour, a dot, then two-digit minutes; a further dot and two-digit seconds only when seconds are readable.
9.42
